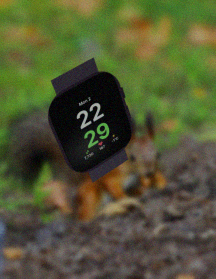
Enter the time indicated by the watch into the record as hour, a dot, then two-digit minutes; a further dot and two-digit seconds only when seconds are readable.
22.29
